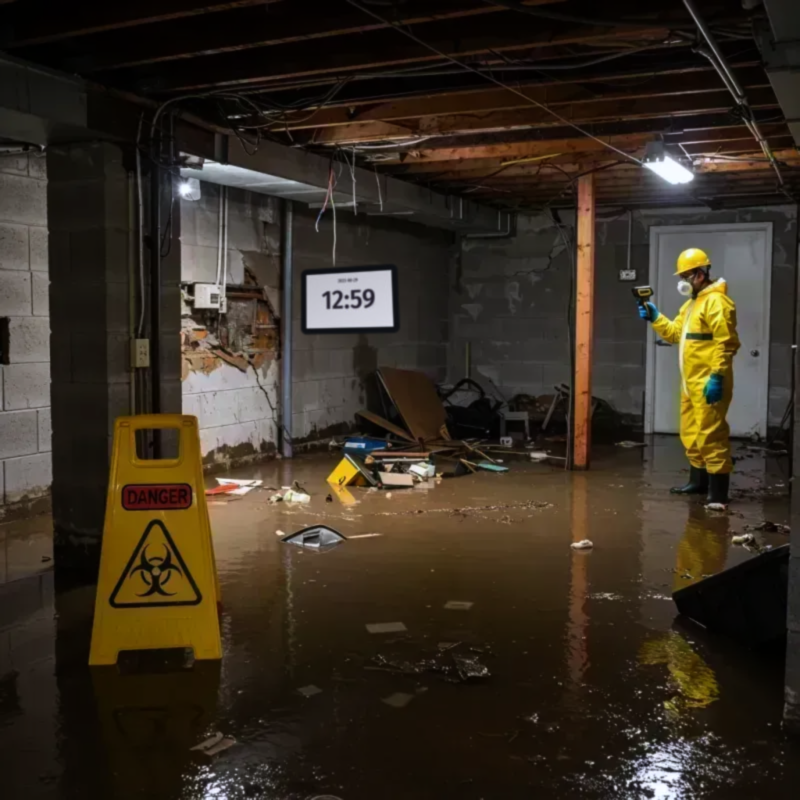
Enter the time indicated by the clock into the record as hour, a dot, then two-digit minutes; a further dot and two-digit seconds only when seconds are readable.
12.59
